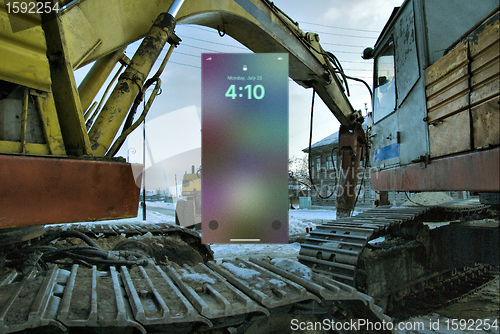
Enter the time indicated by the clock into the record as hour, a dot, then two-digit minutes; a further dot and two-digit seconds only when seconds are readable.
4.10
